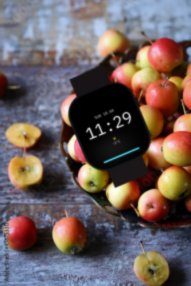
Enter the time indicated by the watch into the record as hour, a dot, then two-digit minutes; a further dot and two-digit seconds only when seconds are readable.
11.29
